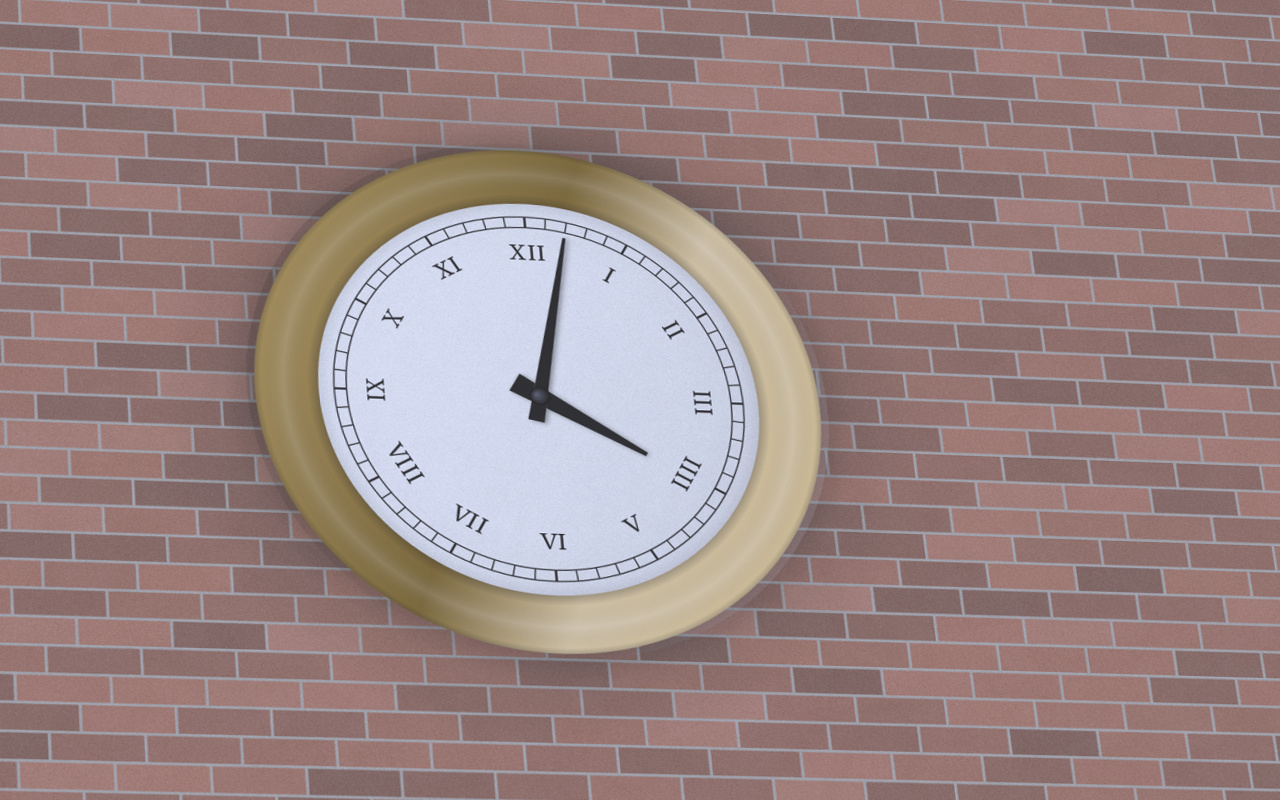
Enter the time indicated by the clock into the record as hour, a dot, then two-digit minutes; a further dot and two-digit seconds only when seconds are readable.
4.02
